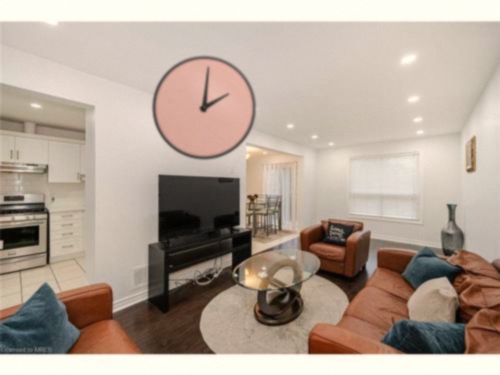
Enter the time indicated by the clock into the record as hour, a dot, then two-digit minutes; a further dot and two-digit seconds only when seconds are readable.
2.01
